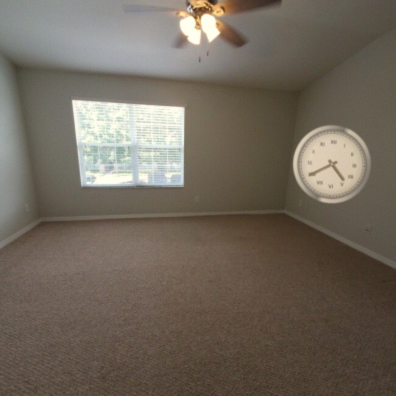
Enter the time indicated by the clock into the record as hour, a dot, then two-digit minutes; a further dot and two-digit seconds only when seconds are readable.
4.40
